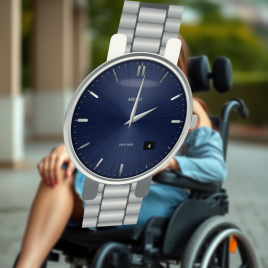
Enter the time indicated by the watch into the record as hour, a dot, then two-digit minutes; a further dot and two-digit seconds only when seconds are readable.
2.01
